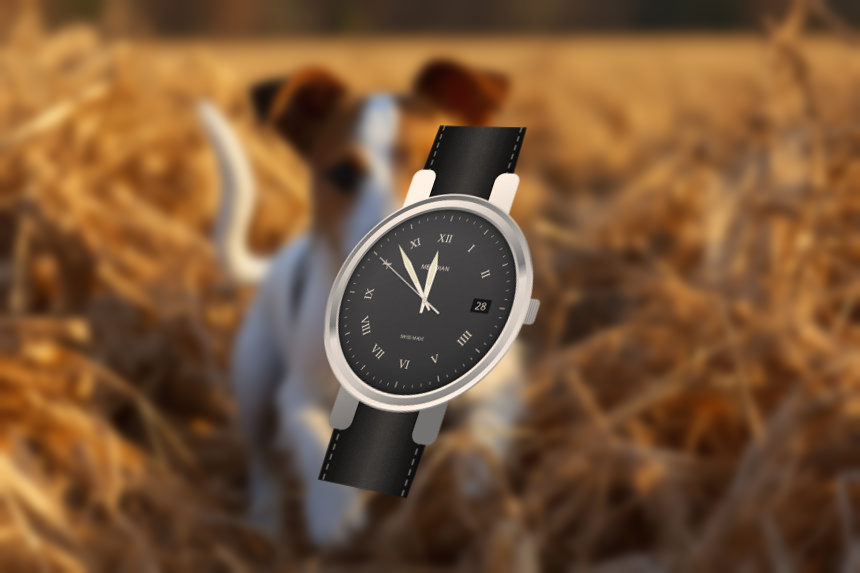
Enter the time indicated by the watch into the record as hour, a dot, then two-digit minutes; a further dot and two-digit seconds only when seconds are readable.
11.52.50
